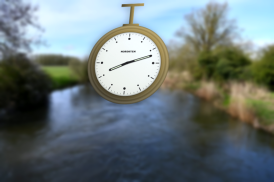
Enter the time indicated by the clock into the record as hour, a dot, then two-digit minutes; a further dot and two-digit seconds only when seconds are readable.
8.12
